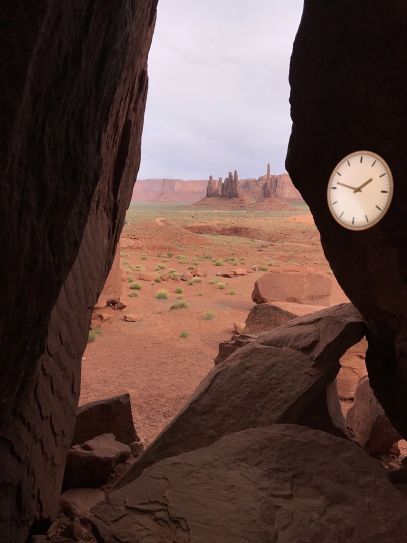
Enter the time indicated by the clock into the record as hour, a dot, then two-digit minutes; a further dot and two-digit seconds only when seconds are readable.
1.47
